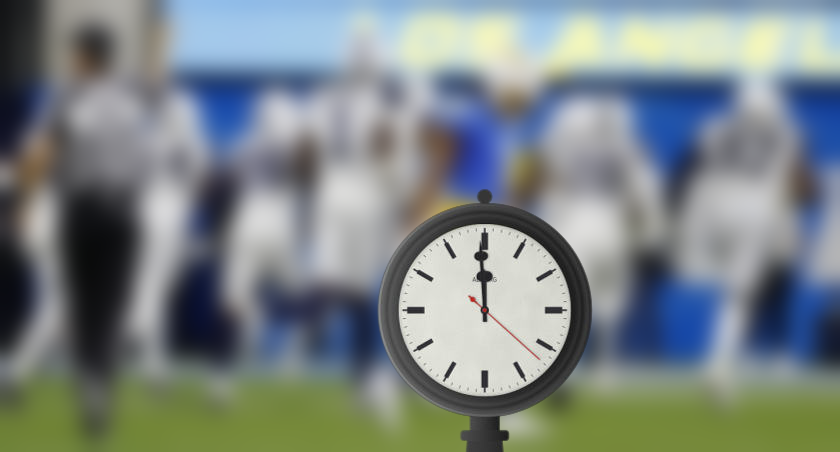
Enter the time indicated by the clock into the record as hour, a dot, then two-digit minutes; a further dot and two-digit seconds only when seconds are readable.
11.59.22
